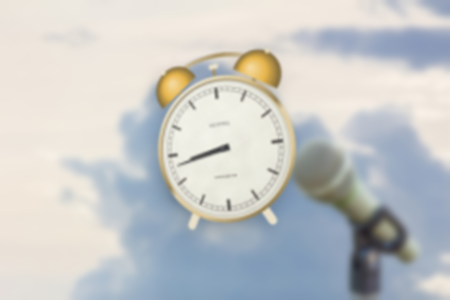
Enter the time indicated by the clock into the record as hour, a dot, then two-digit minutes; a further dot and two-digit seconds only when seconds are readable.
8.43
